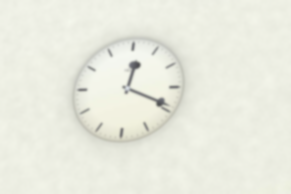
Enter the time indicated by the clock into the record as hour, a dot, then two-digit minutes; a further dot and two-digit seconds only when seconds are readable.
12.19
